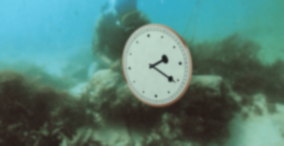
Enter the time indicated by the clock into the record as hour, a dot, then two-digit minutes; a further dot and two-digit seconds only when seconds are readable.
2.21
